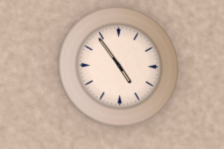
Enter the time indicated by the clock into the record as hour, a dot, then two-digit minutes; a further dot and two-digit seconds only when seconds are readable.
4.54
